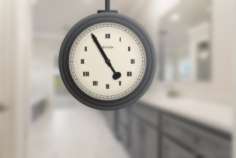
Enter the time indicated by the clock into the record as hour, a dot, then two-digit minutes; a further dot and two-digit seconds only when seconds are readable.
4.55
